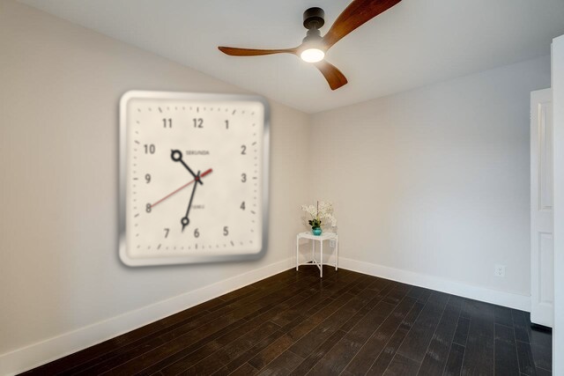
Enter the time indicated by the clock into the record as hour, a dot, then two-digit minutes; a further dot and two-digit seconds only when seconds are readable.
10.32.40
